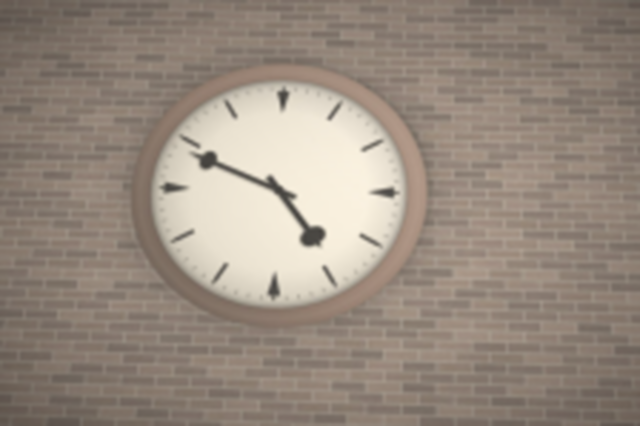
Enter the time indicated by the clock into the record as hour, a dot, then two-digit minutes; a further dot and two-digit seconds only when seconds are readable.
4.49
